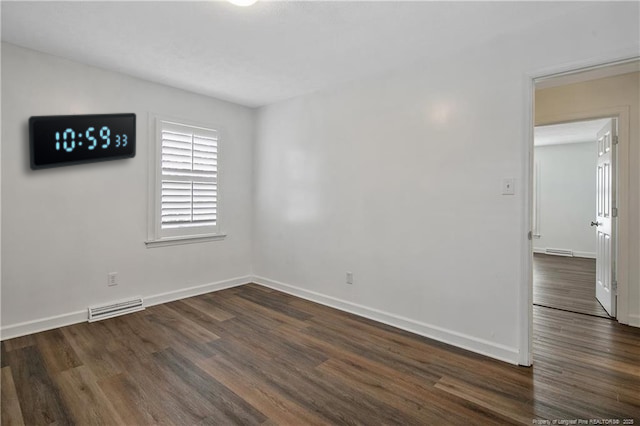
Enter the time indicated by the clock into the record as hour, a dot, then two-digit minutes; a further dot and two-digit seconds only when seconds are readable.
10.59.33
